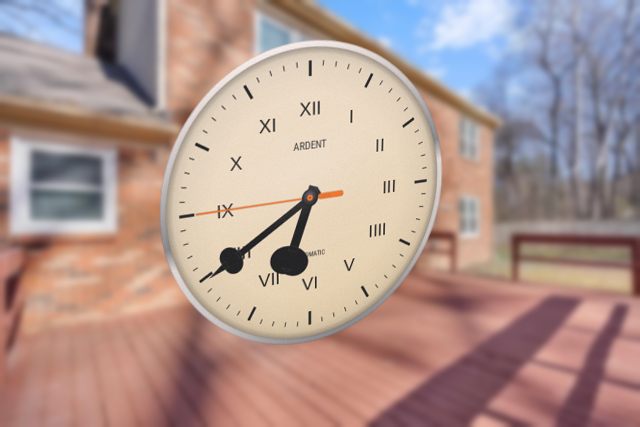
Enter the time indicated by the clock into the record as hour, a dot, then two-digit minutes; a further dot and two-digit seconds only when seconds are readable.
6.39.45
